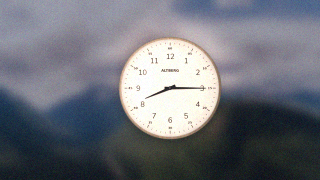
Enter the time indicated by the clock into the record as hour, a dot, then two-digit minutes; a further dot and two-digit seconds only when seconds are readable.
8.15
